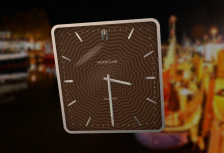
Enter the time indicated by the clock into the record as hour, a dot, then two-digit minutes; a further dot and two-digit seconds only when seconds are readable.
3.30
